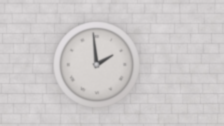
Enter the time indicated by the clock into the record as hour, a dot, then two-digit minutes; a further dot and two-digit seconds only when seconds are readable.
1.59
